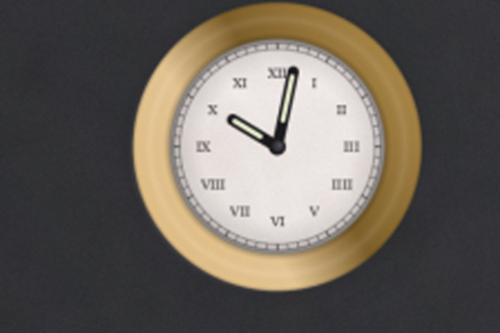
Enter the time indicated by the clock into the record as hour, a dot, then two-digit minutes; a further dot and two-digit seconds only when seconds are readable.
10.02
